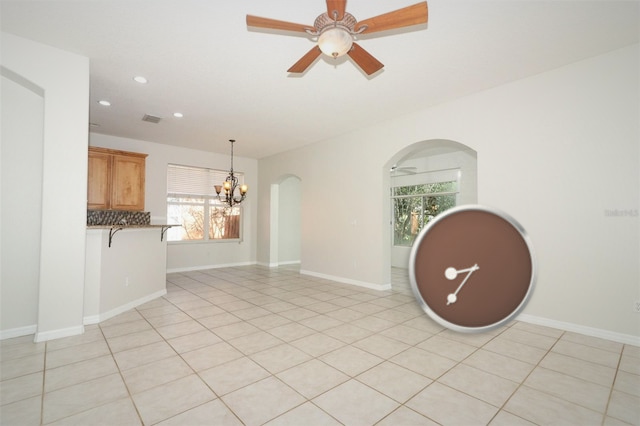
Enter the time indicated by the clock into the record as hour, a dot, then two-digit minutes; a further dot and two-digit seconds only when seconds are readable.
8.36
